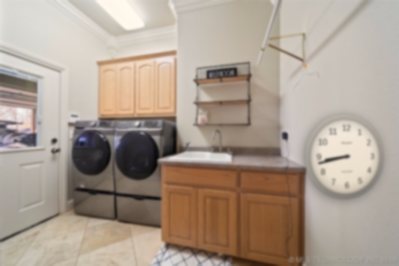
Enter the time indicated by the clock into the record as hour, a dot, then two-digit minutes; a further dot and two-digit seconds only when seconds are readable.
8.43
